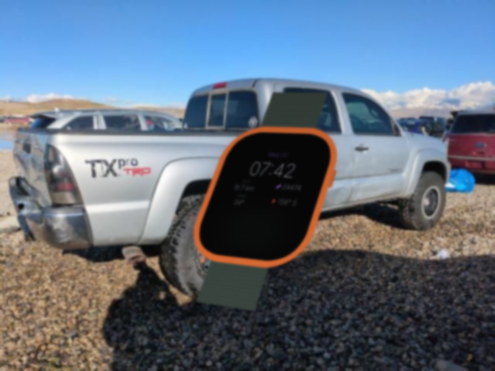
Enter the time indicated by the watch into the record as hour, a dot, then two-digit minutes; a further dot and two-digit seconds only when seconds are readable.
7.42
